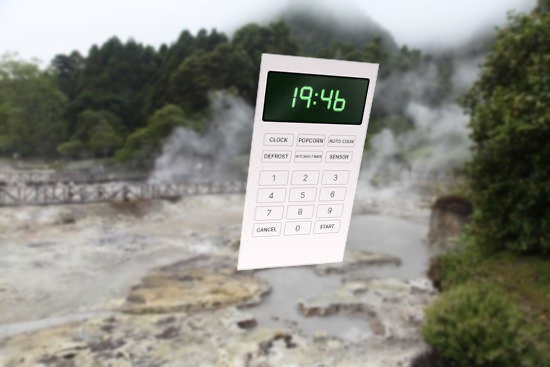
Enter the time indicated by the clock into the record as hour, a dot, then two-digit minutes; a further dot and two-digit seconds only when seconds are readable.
19.46
